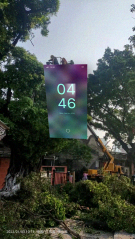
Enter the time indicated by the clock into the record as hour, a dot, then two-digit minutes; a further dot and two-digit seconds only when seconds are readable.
4.46
